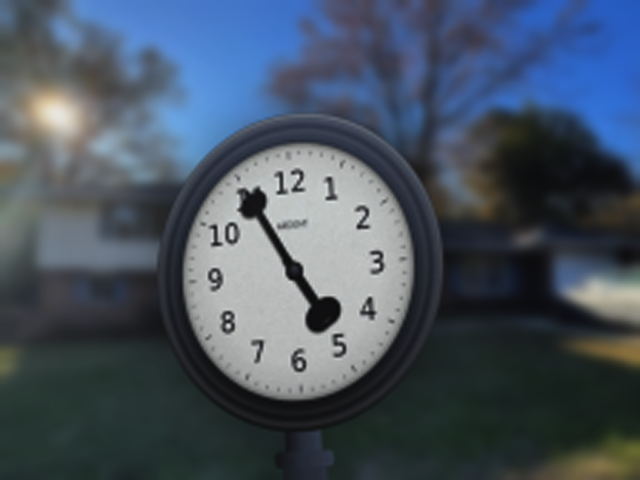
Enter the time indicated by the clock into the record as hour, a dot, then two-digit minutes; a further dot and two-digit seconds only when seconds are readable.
4.55
